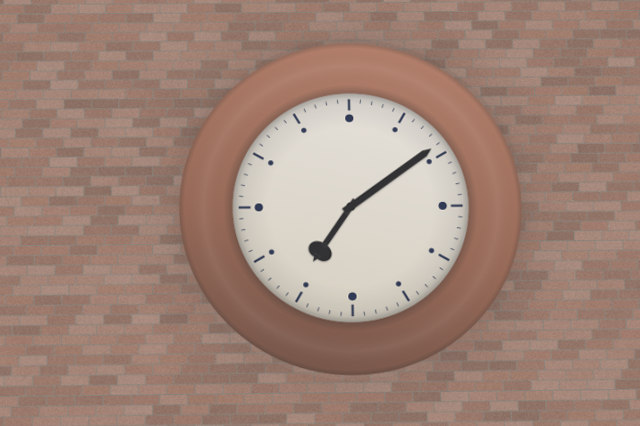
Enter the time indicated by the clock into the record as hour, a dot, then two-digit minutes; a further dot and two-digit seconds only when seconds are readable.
7.09
